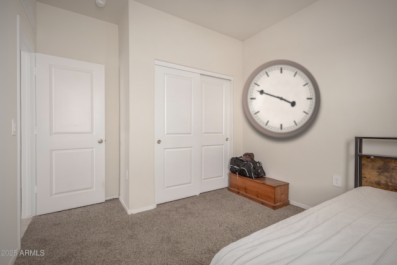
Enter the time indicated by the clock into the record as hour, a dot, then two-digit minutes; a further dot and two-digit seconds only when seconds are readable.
3.48
